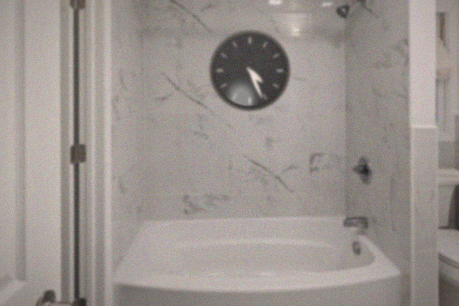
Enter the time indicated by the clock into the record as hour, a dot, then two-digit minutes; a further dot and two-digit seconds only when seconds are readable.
4.26
